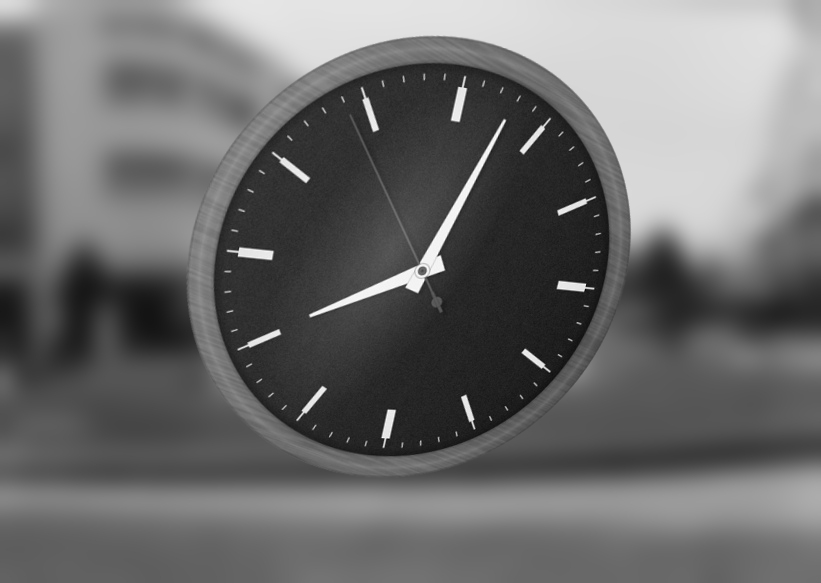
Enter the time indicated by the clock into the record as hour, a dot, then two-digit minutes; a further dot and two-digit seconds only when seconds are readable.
8.02.54
